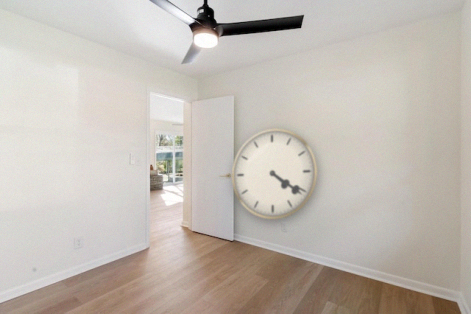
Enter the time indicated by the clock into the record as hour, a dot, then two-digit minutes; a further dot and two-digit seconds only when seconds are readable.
4.21
